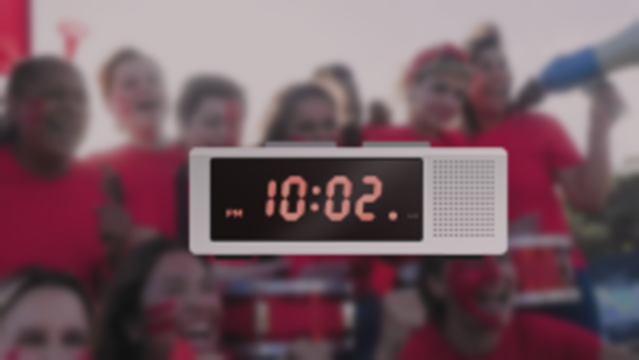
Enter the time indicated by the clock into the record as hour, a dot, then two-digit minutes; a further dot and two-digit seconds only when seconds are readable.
10.02
